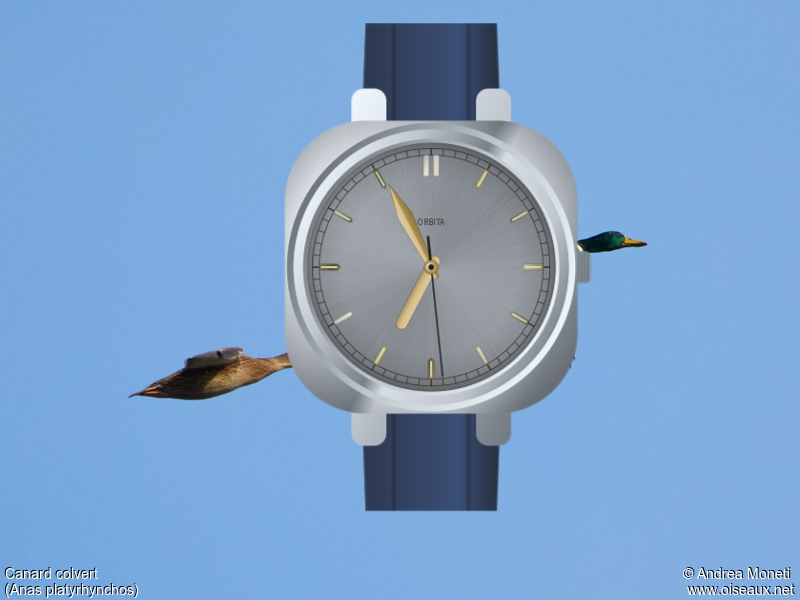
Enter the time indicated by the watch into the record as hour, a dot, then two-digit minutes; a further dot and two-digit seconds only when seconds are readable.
6.55.29
